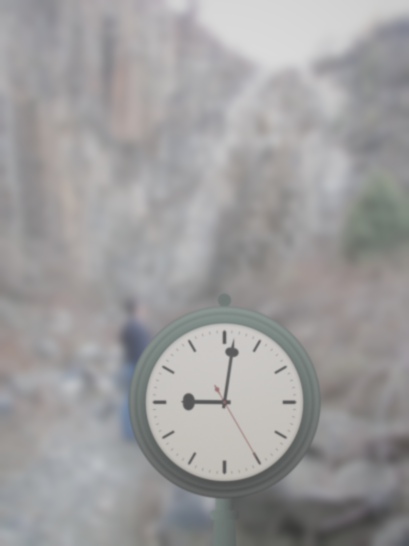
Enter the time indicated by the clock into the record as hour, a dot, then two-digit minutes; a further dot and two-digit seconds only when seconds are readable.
9.01.25
